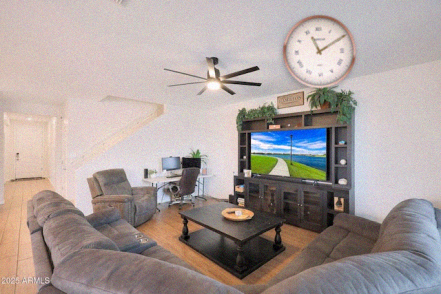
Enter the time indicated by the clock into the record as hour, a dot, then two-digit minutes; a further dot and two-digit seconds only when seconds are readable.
11.10
